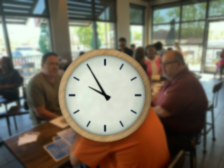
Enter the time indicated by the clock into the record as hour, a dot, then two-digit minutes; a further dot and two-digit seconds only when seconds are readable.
9.55
